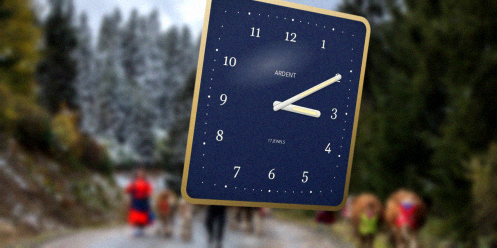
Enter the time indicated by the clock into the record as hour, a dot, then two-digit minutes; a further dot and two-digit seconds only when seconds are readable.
3.10
